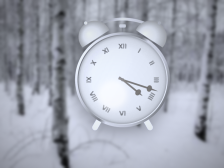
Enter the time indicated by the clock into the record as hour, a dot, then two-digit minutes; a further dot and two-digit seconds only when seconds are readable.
4.18
